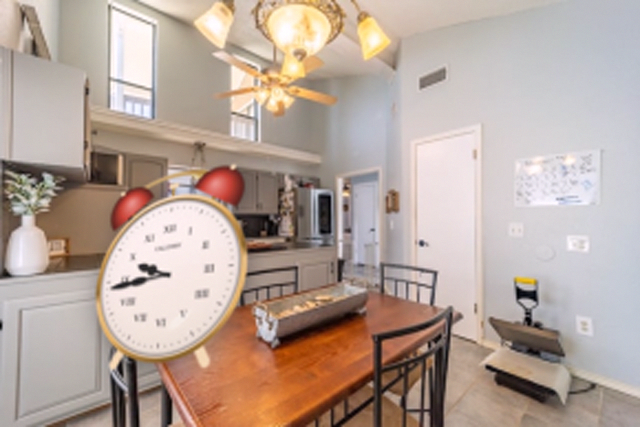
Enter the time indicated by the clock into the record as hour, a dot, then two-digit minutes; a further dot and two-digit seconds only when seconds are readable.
9.44
